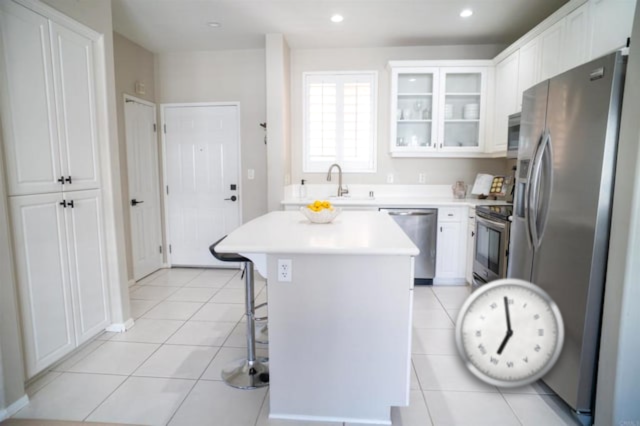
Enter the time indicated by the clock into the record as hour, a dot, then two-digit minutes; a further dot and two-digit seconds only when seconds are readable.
6.59
